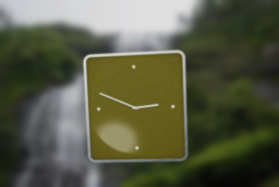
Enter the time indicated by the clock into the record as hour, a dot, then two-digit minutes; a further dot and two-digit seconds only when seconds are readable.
2.49
